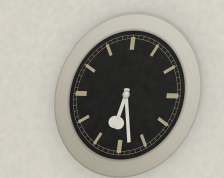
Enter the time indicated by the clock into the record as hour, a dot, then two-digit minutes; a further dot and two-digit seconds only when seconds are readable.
6.28
